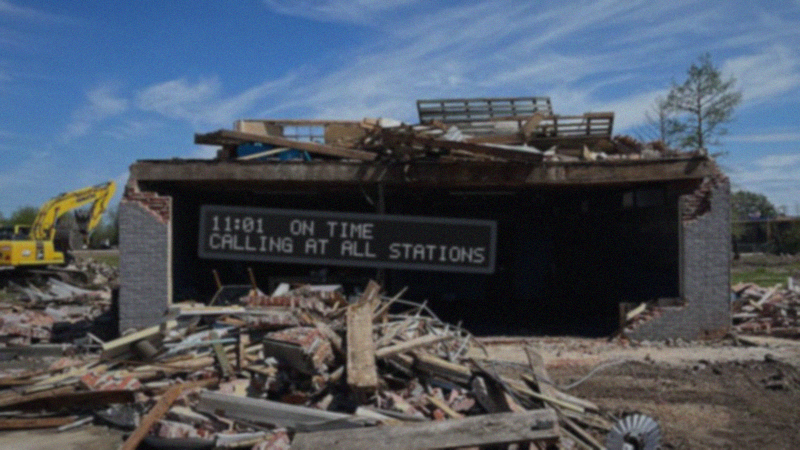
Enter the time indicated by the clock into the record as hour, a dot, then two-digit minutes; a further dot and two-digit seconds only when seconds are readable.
11.01
